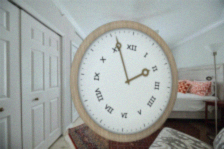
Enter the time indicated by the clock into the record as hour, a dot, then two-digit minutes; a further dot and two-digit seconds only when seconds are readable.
1.56
